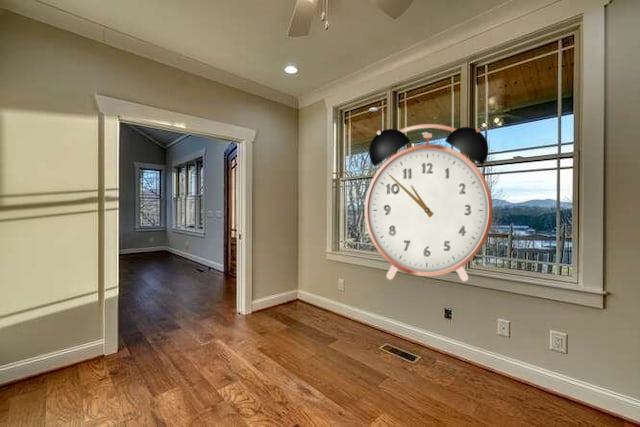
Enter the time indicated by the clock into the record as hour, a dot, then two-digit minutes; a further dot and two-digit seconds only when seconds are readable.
10.52
